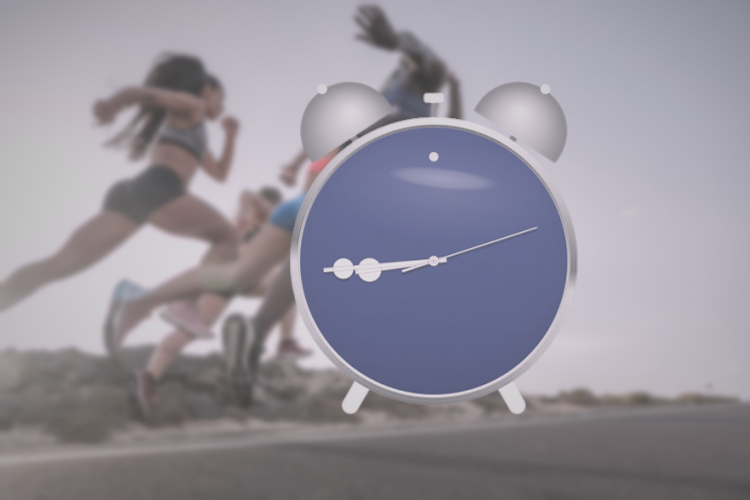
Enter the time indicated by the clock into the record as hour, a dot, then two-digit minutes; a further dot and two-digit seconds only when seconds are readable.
8.44.12
